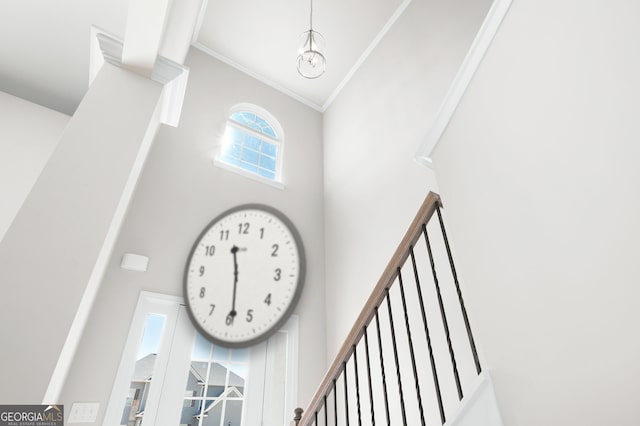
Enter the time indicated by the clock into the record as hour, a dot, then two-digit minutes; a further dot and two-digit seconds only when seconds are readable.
11.29
